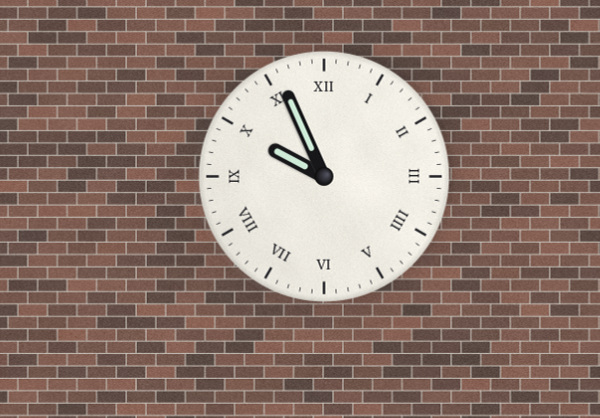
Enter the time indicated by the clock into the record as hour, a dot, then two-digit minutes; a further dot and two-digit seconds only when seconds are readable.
9.56
